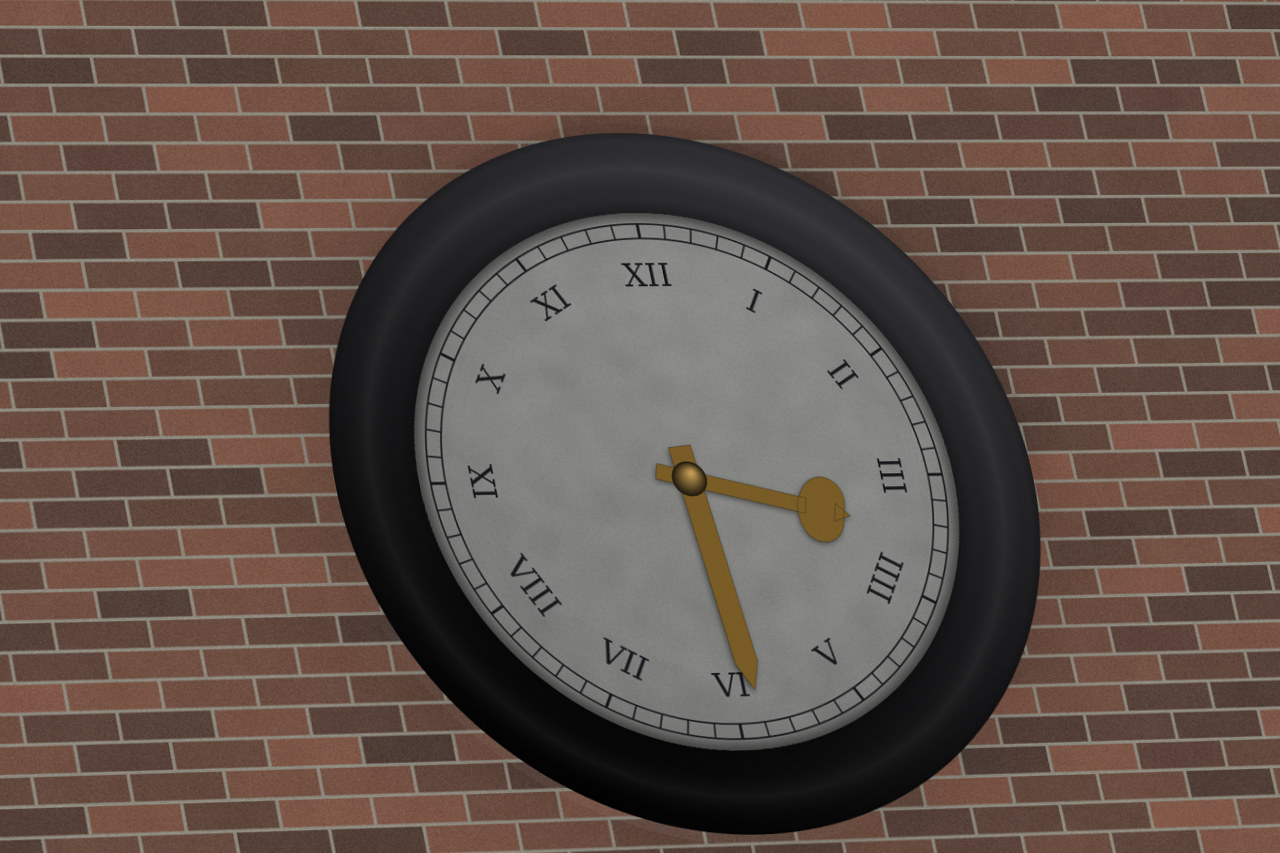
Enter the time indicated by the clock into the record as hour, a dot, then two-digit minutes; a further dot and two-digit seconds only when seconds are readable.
3.29
